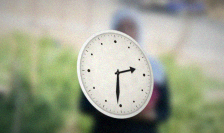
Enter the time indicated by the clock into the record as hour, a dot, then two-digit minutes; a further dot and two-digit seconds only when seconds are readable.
2.31
